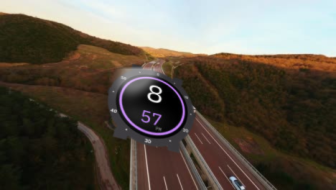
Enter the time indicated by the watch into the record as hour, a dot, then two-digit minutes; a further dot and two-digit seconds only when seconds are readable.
8.57
